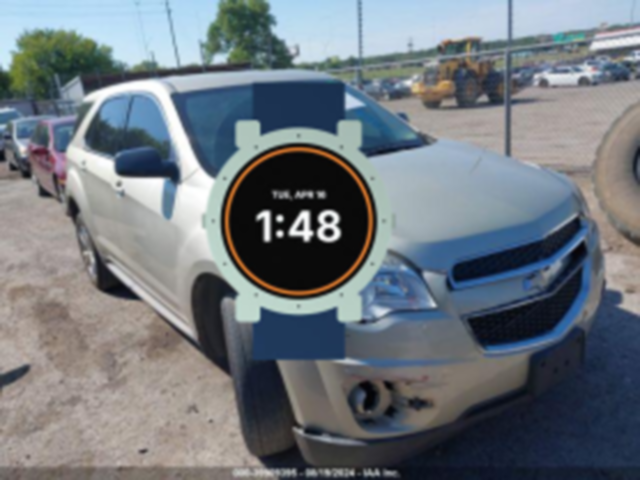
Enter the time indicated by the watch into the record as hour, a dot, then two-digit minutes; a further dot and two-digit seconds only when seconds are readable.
1.48
